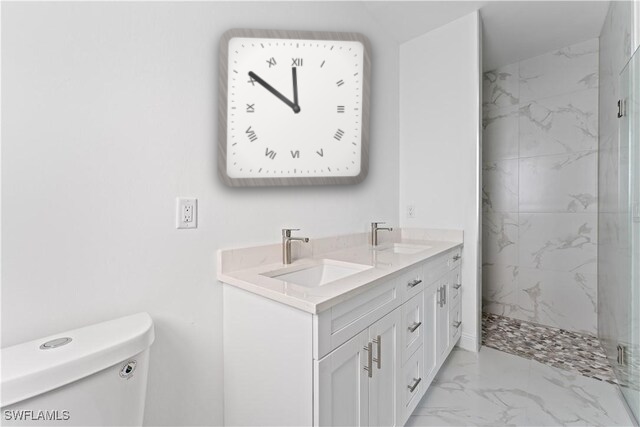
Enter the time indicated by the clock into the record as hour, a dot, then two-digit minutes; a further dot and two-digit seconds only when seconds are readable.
11.51
